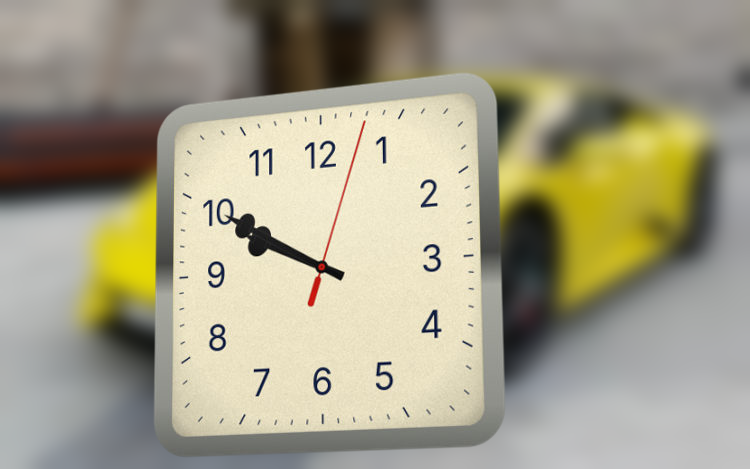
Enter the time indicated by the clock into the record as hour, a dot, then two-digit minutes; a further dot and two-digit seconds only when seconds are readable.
9.50.03
